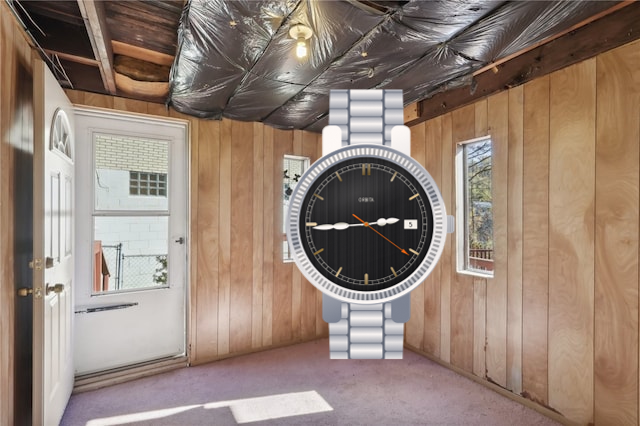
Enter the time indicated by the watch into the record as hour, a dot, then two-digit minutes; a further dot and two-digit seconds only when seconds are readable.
2.44.21
